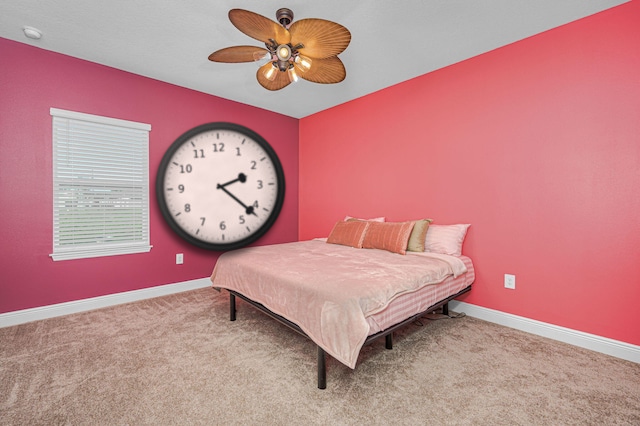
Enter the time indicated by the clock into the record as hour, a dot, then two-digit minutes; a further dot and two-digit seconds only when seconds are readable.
2.22
